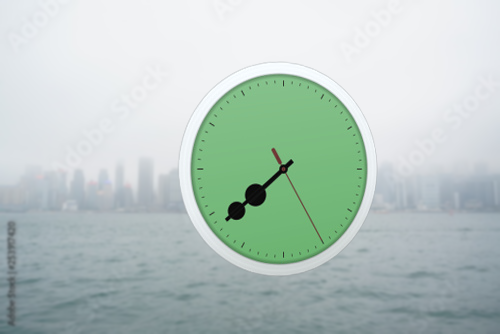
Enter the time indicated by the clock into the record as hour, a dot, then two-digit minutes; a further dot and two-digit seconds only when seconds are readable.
7.38.25
